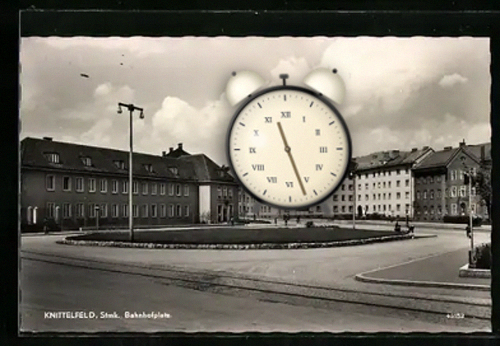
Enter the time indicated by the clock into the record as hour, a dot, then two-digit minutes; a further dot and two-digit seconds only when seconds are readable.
11.27
